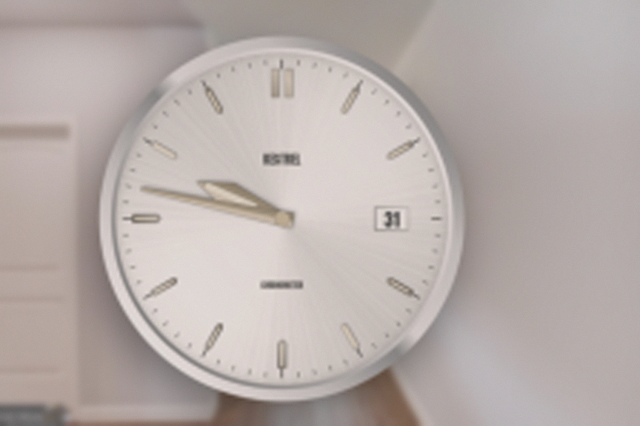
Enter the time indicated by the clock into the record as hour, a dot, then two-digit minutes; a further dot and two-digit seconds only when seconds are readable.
9.47
